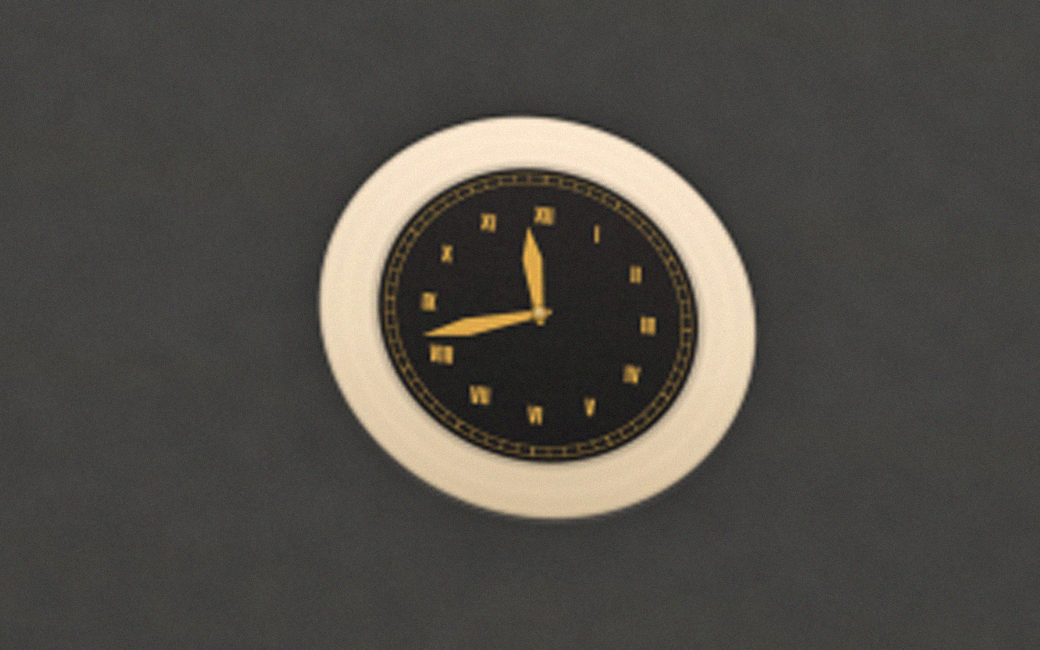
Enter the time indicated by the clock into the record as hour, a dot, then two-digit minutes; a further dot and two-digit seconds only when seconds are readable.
11.42
